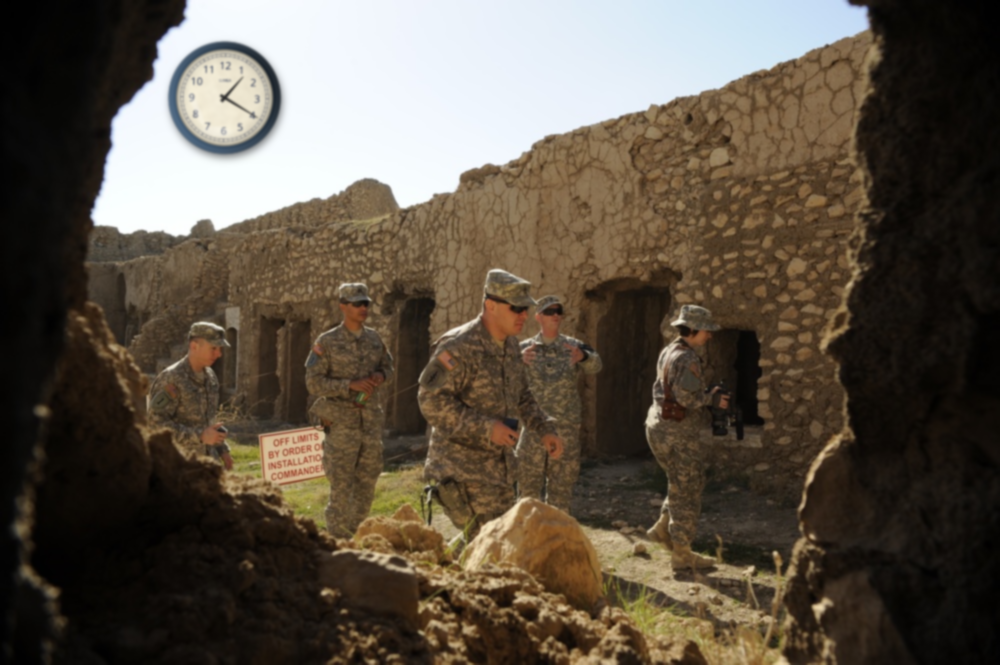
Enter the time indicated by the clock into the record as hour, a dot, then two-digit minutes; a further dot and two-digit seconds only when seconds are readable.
1.20
